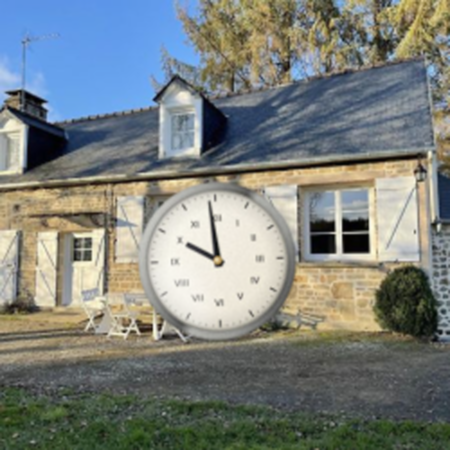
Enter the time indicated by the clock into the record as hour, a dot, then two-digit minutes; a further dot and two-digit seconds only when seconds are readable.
9.59
